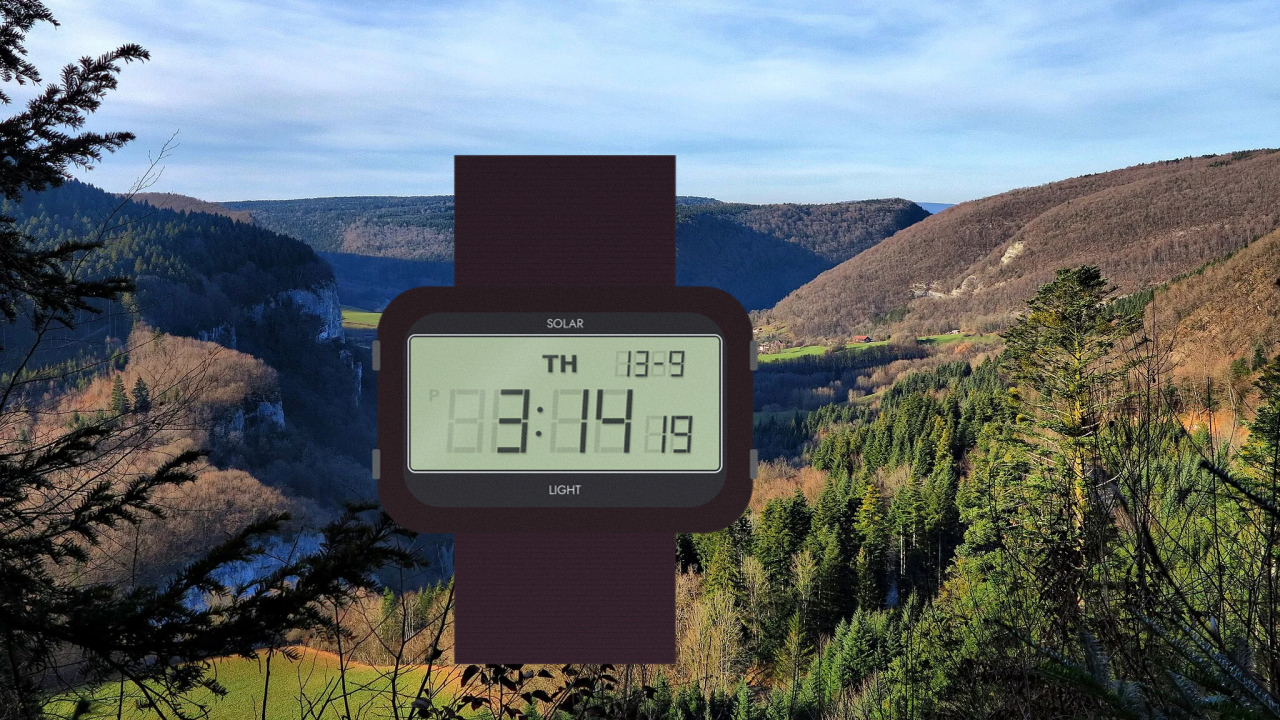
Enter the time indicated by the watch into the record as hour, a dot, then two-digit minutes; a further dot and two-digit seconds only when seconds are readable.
3.14.19
